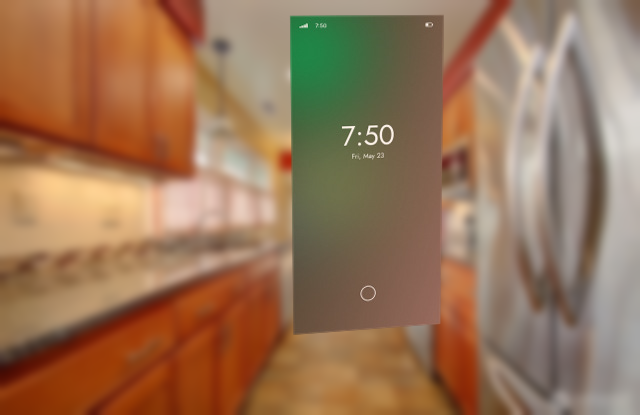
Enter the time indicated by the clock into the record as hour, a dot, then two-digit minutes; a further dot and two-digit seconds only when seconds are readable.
7.50
